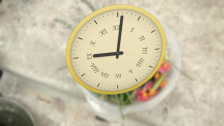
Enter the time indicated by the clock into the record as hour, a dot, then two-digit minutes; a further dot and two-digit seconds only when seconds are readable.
9.01
